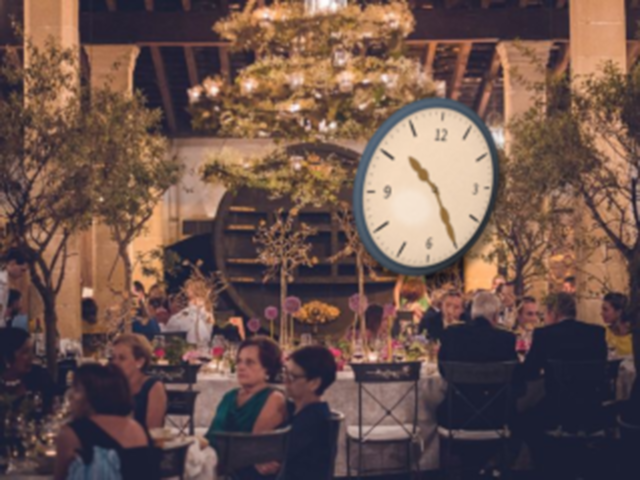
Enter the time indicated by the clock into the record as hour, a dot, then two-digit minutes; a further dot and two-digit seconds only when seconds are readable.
10.25
